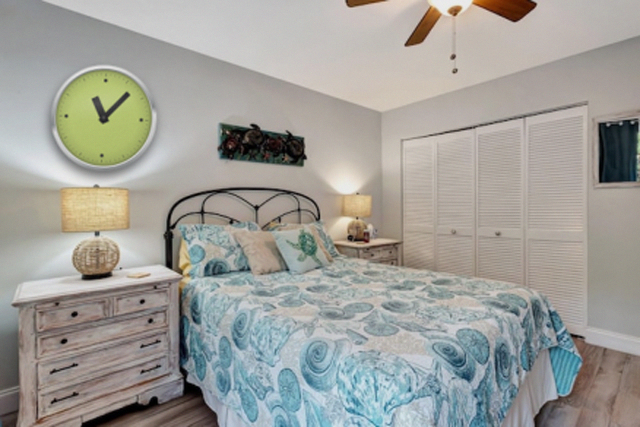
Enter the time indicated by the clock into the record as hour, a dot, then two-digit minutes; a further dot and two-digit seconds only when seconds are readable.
11.07
